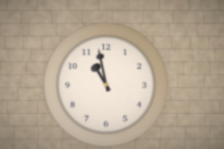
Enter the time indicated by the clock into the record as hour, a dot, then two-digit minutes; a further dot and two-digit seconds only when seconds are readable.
10.58
